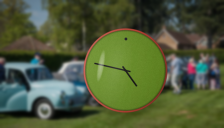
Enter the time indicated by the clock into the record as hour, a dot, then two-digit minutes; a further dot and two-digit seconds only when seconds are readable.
4.47
